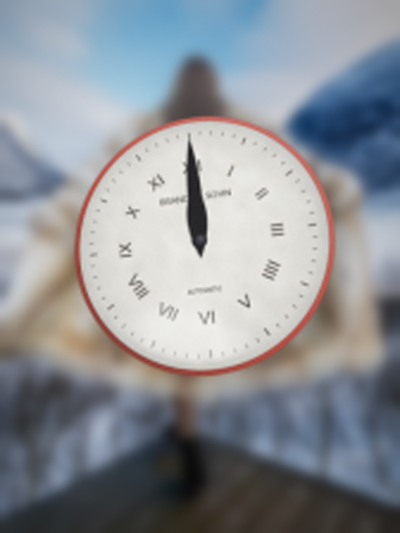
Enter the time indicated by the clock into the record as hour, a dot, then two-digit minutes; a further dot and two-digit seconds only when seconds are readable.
12.00
